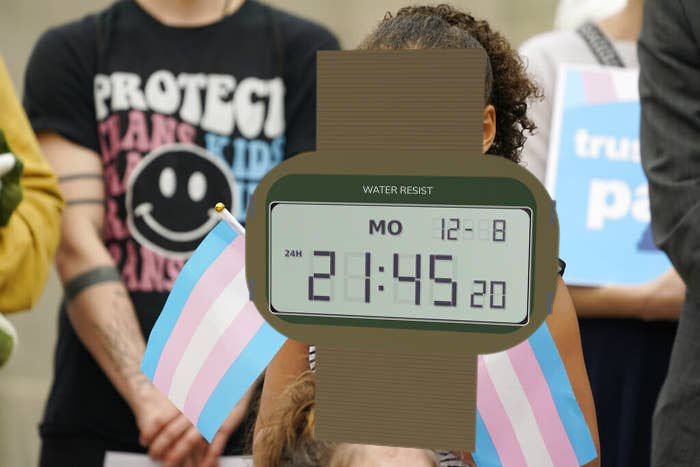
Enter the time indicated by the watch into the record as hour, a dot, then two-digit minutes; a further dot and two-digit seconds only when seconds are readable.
21.45.20
